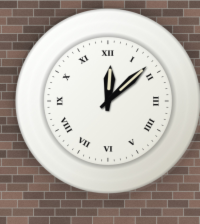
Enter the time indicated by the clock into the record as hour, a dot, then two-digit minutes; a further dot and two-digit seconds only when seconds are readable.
12.08
